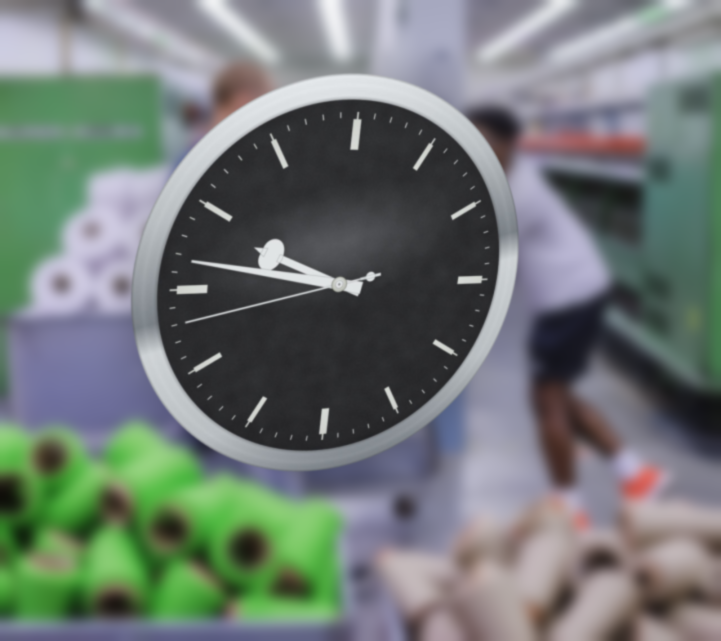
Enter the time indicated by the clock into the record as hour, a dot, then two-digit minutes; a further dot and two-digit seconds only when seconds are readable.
9.46.43
